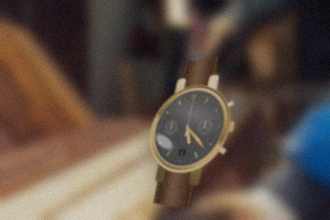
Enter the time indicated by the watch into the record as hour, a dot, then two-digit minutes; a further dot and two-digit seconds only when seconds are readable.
5.22
